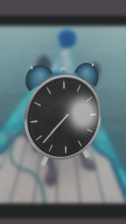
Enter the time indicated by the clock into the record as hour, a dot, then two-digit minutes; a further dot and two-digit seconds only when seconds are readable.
7.38
